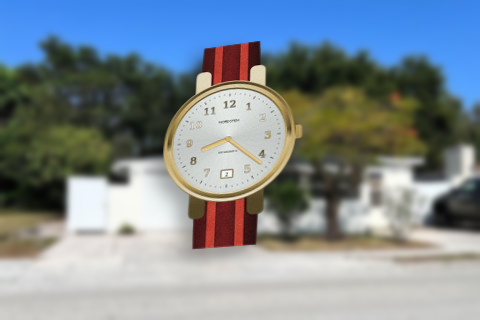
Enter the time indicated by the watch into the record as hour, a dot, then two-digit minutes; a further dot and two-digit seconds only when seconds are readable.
8.22
